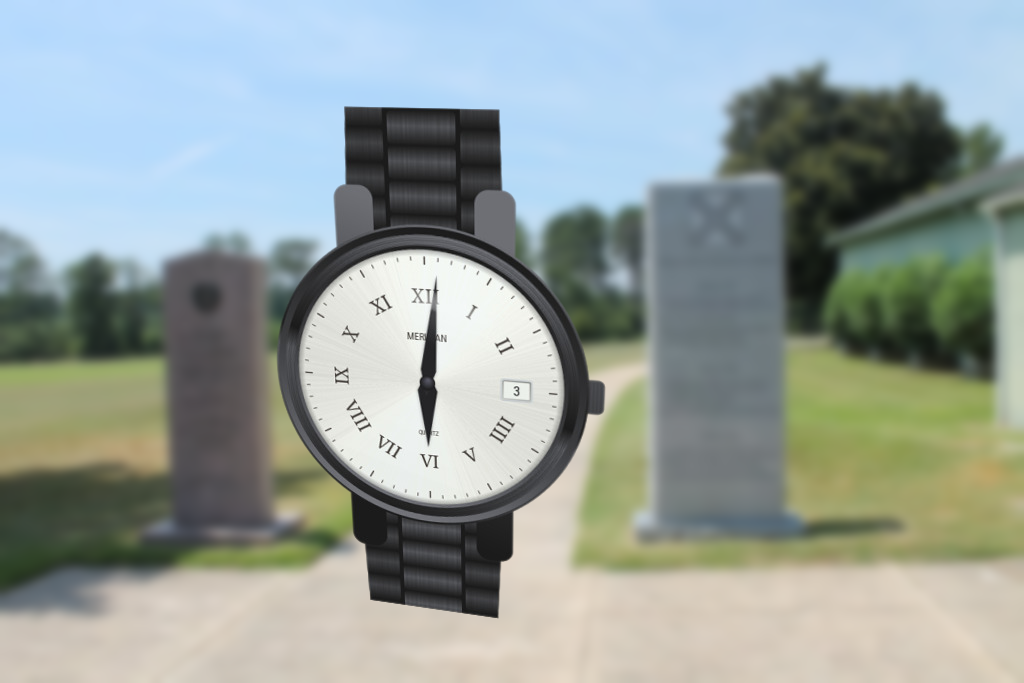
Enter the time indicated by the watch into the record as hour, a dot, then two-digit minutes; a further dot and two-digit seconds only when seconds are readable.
6.01
